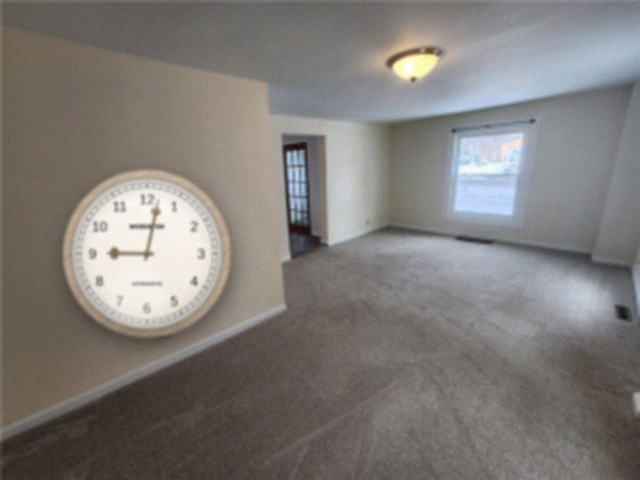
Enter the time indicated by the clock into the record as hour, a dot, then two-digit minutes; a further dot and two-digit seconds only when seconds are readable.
9.02
